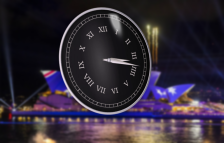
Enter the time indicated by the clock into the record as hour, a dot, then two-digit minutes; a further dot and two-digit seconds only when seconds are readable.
3.18
